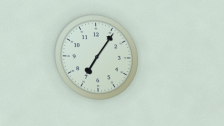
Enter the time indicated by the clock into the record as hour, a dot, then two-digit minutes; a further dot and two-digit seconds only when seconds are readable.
7.06
